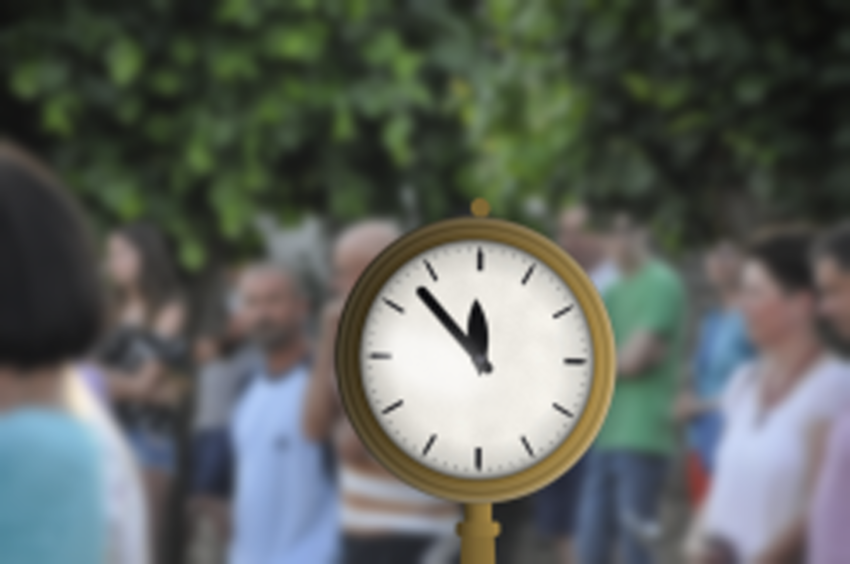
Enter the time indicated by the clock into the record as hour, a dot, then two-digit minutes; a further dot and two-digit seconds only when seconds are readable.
11.53
